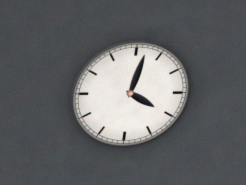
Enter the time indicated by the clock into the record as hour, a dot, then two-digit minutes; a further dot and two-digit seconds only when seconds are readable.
4.02
